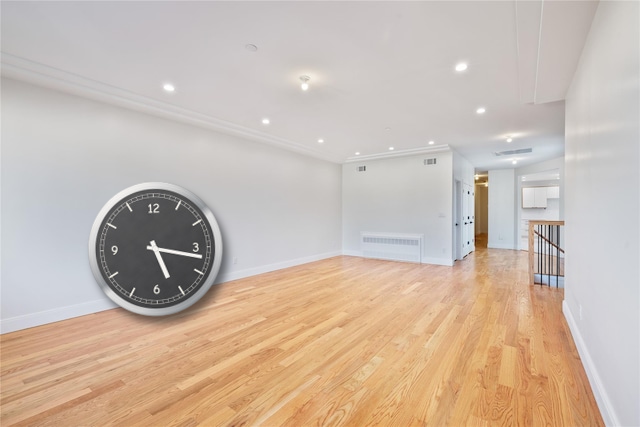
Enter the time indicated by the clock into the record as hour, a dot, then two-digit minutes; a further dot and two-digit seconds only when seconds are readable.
5.17
